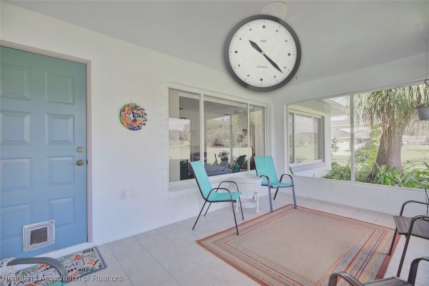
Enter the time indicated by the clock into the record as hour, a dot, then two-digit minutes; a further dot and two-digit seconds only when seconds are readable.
10.22
